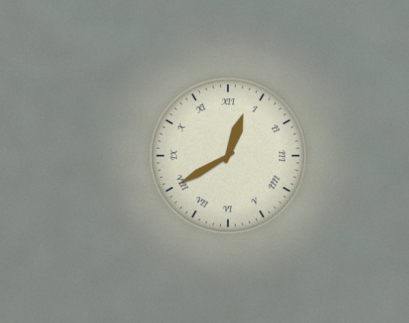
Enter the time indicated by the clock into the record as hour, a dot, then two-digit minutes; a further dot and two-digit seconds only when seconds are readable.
12.40
